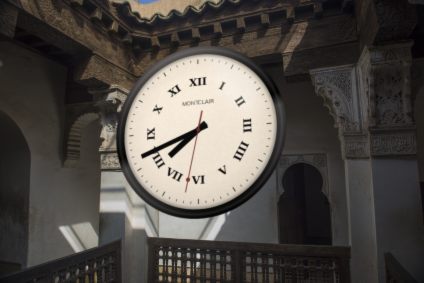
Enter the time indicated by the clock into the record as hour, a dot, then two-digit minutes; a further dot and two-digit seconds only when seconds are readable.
7.41.32
